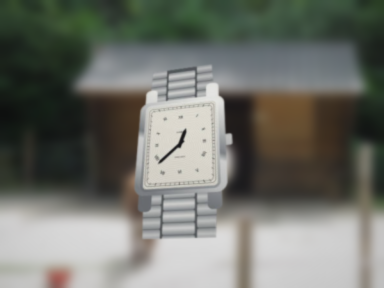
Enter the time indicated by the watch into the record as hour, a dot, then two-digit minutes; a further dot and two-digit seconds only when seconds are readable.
12.38
